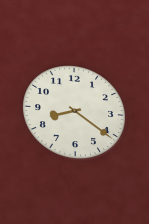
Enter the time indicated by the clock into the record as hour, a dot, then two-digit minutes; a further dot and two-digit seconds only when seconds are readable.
8.21
